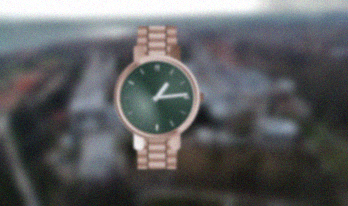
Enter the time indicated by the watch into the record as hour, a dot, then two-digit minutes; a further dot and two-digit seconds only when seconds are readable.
1.14
